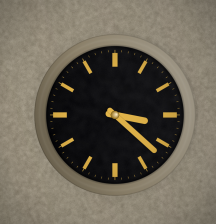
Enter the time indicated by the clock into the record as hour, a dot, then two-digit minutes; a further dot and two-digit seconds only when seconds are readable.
3.22
